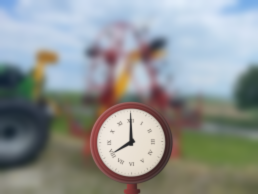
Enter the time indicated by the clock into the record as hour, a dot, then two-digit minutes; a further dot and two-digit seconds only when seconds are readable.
8.00
